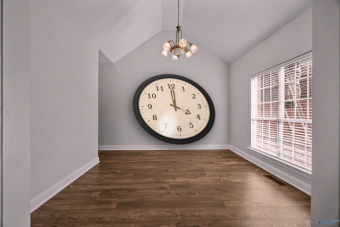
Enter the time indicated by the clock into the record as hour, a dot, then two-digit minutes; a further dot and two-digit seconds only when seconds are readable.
4.00
